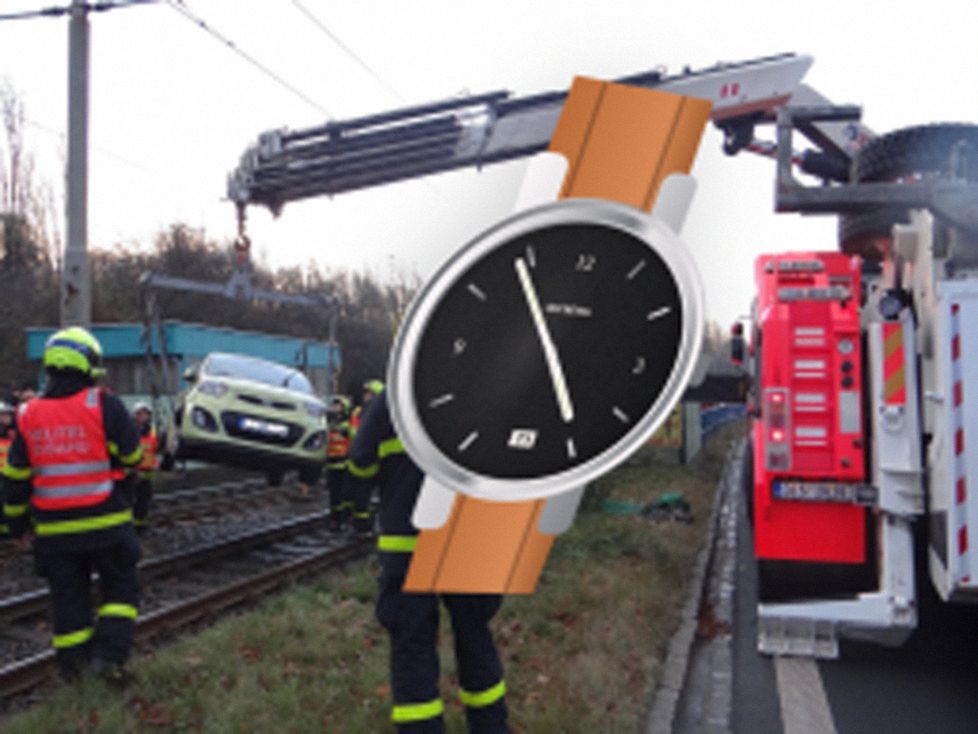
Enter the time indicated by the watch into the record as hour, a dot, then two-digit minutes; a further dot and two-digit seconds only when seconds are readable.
4.54
